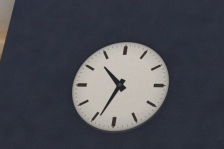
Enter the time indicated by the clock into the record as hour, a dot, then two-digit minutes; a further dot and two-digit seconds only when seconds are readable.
10.34
